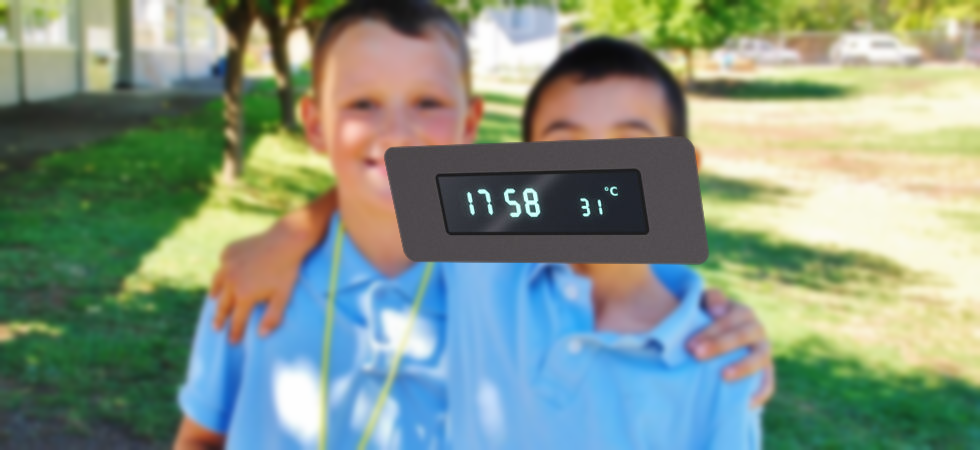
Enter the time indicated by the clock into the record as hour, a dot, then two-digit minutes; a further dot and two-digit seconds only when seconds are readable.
17.58
